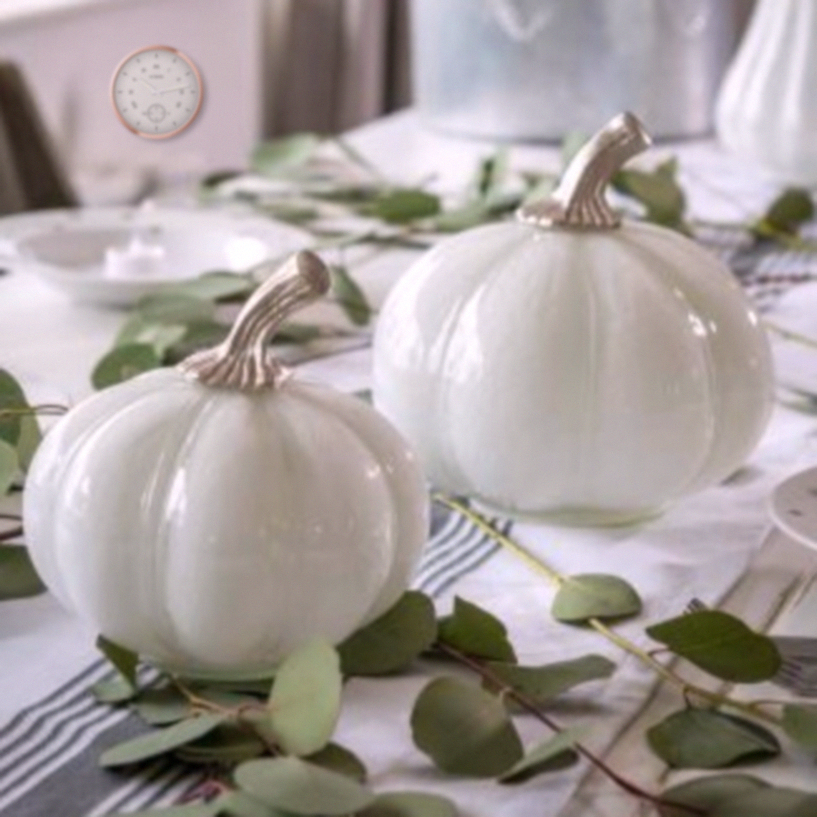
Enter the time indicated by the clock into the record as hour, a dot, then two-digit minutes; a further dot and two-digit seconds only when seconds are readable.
10.13
